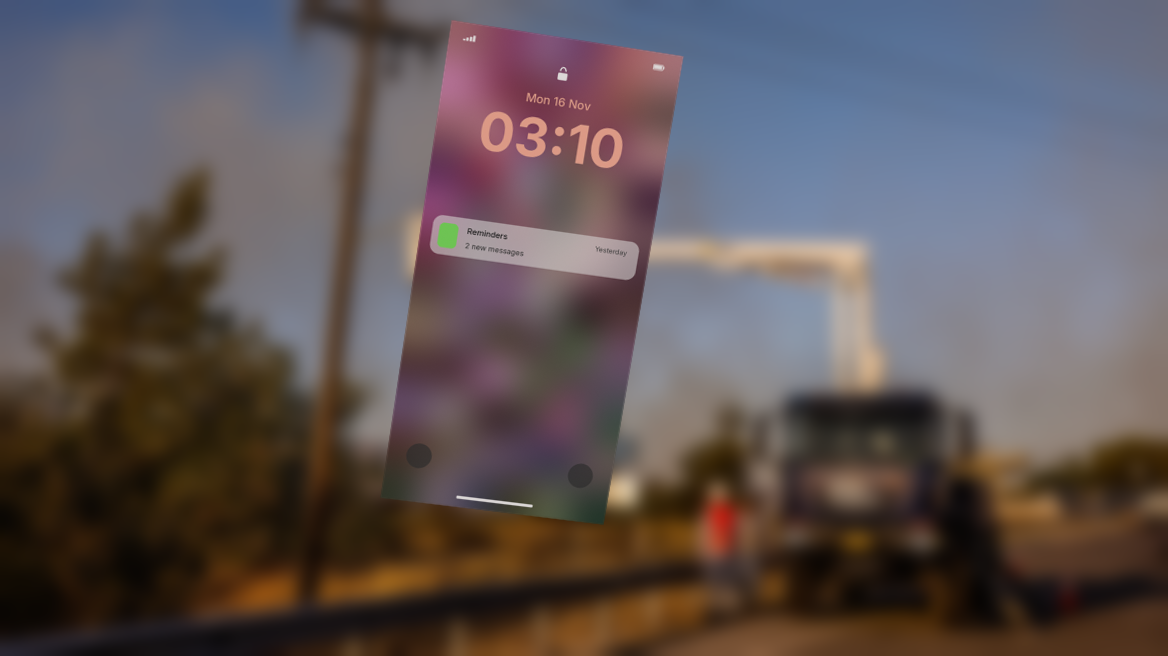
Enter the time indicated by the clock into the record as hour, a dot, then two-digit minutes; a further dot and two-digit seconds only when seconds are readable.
3.10
